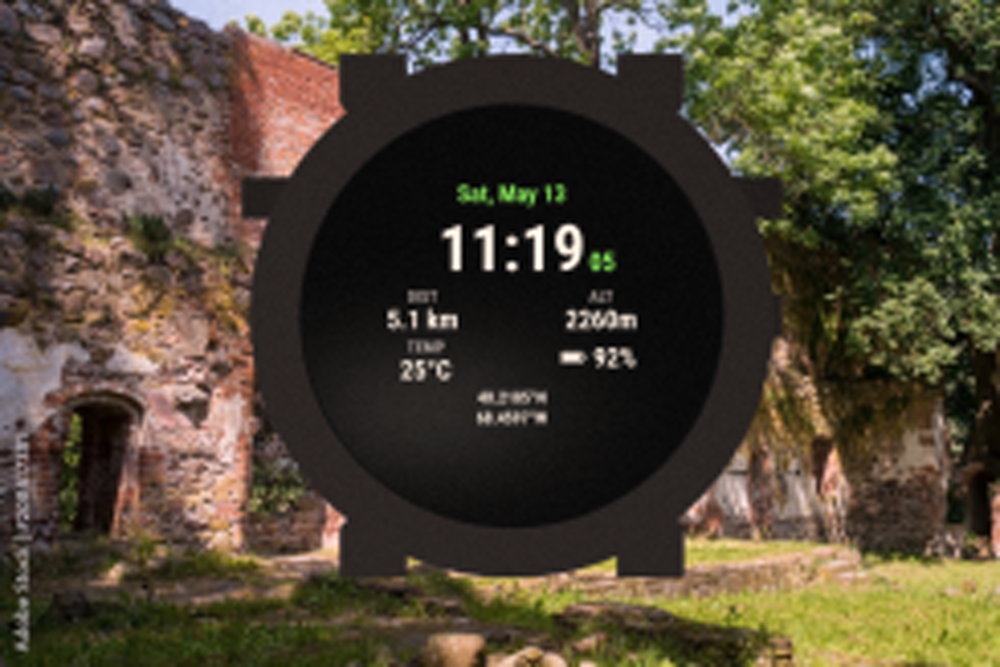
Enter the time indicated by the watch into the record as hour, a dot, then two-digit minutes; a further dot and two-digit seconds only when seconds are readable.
11.19
